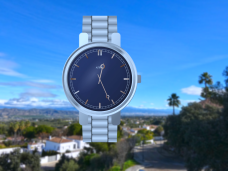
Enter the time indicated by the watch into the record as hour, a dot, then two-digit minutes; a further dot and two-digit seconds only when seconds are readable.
12.26
